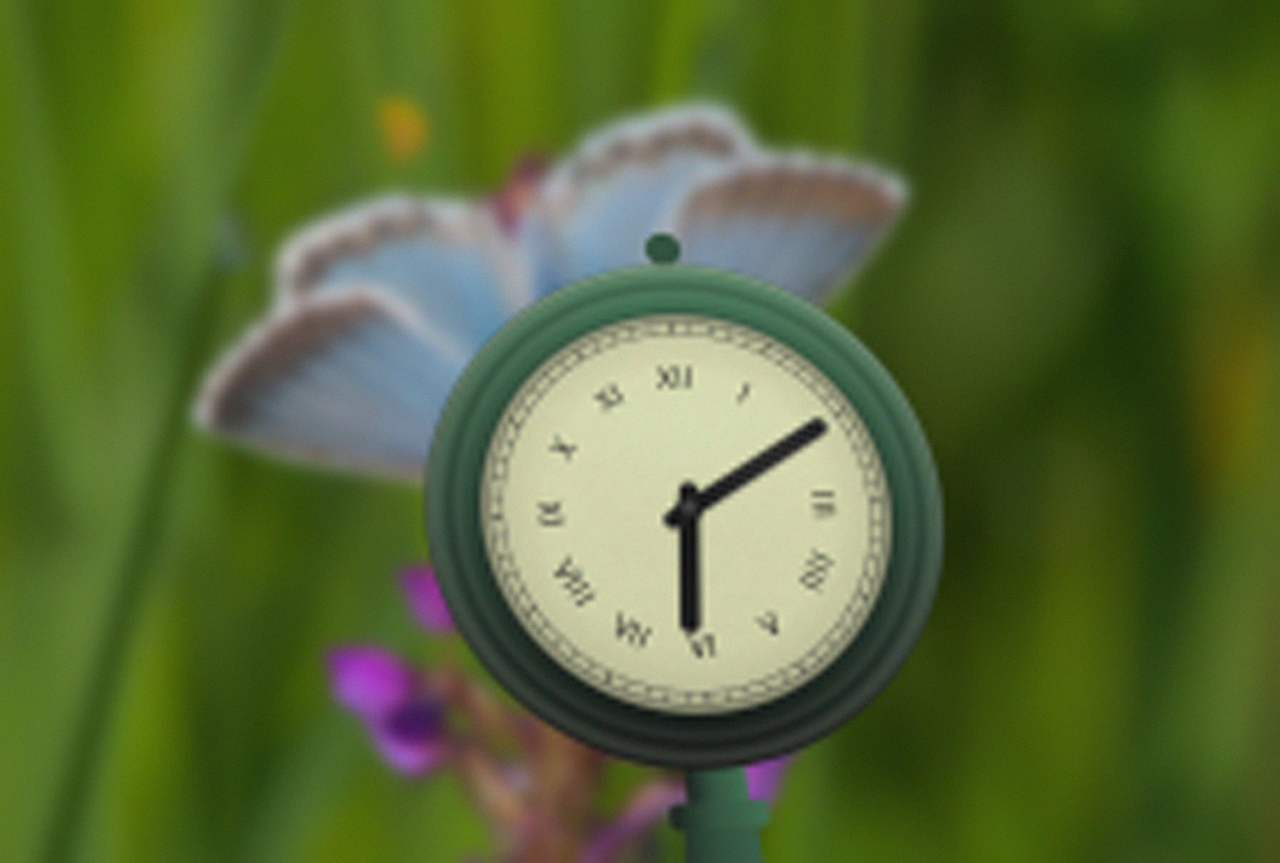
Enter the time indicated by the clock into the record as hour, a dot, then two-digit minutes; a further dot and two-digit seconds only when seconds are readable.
6.10
